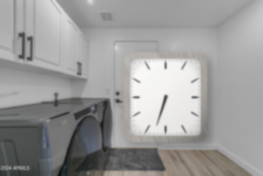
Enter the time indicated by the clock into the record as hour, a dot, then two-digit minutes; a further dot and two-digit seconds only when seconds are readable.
6.33
